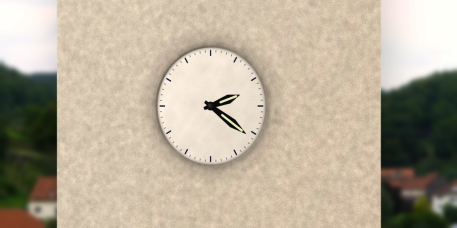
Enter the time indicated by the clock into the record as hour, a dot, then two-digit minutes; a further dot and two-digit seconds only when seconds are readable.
2.21
